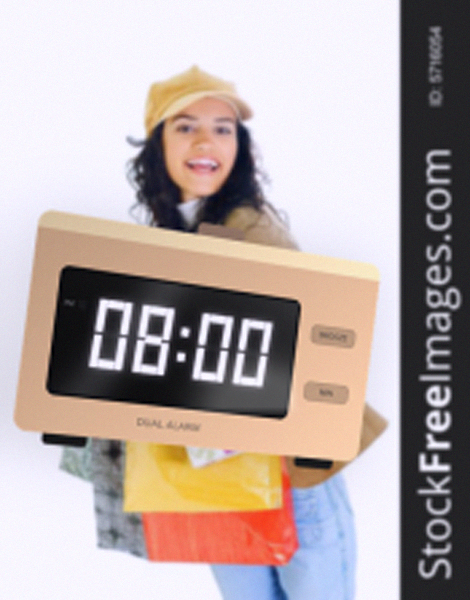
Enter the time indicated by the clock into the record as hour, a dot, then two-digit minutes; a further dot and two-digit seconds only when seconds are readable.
8.00
